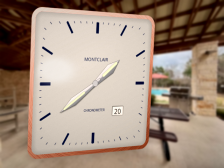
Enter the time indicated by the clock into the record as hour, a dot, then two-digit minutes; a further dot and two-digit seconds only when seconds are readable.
1.39
